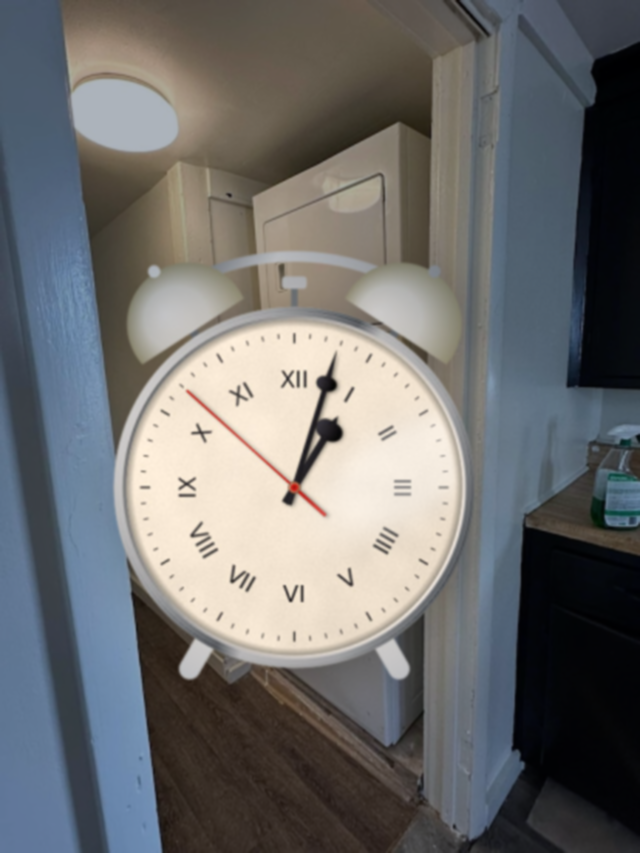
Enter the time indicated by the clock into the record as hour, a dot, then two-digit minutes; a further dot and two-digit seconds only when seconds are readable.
1.02.52
